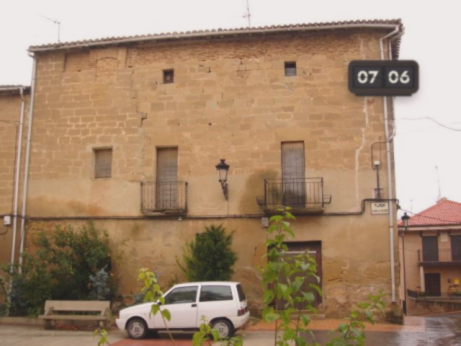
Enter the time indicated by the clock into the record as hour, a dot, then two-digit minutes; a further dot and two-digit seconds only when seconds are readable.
7.06
